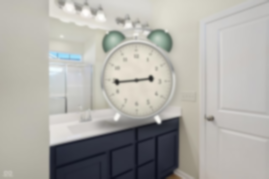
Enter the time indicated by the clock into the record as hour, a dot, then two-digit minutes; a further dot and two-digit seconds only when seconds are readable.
2.44
